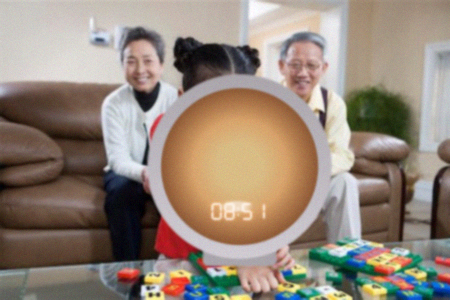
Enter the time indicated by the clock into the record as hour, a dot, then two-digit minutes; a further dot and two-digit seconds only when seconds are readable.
8.51
